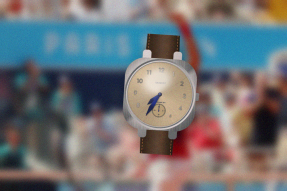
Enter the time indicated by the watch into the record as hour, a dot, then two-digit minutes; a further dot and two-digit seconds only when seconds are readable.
7.35
